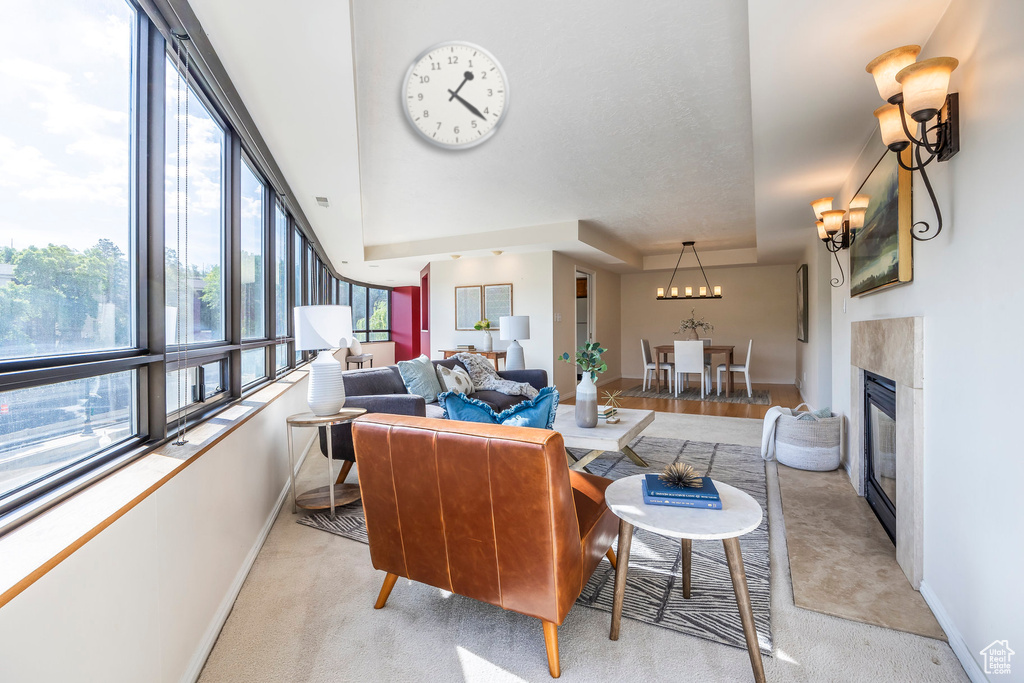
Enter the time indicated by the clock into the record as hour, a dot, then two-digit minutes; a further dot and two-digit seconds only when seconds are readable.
1.22
